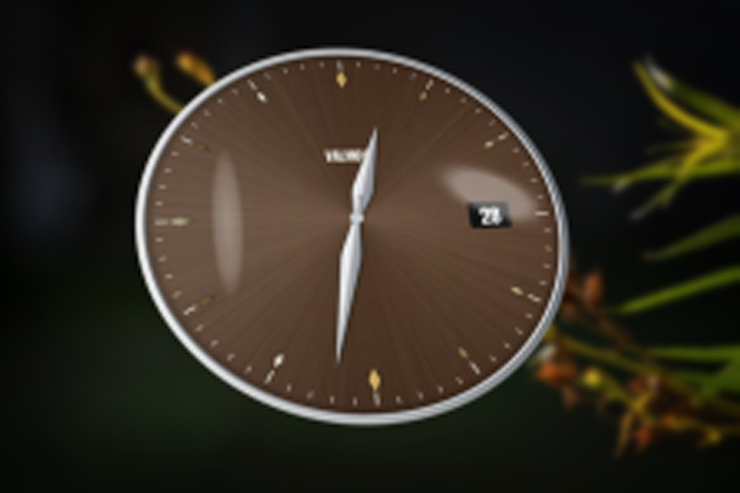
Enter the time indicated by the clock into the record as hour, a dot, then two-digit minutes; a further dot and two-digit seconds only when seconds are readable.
12.32
